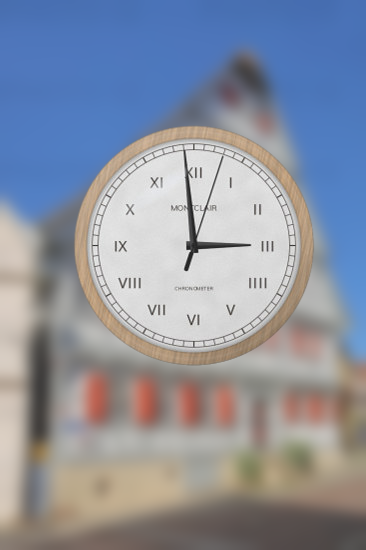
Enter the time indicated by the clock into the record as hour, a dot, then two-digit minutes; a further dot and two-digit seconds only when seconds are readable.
2.59.03
